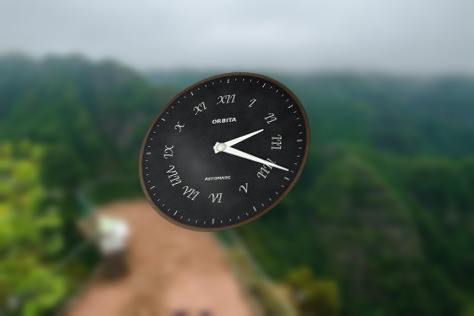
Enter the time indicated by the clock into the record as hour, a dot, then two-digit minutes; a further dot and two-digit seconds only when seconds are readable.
2.19
